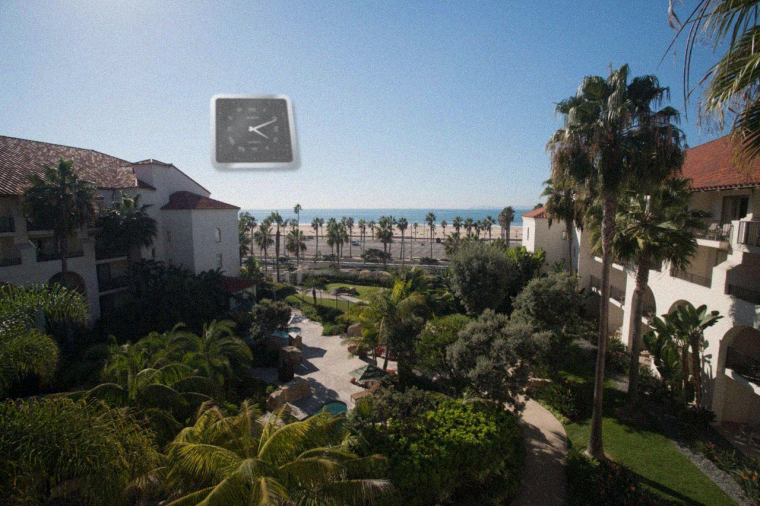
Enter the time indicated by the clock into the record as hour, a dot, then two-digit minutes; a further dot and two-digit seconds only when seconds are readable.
4.11
